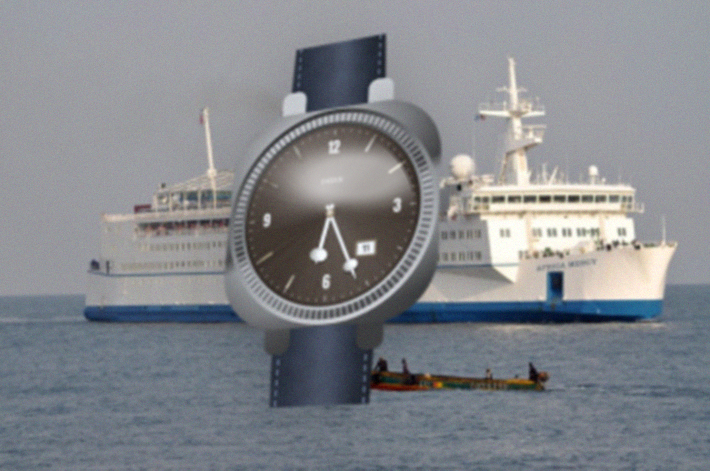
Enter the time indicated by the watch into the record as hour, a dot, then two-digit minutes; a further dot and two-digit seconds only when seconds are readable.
6.26
